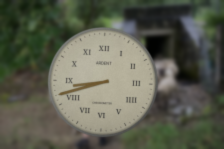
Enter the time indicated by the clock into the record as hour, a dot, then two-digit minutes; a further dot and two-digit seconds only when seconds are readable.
8.42
